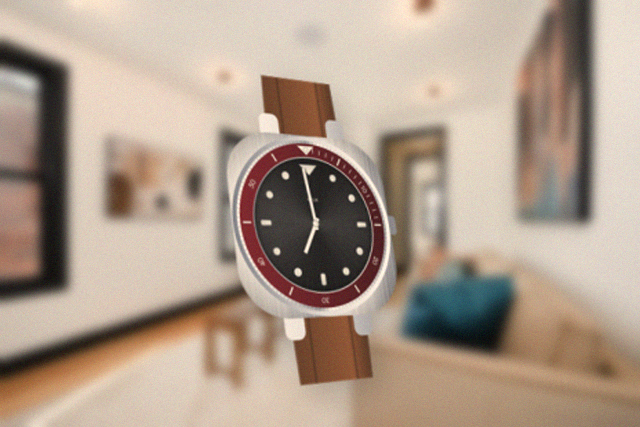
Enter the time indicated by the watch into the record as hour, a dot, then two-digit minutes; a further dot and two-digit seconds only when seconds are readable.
6.59
